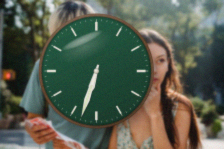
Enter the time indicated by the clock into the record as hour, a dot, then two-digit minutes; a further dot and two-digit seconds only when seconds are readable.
6.33
